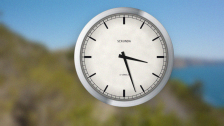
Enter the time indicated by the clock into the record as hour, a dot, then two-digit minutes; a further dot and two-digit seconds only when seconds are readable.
3.27
